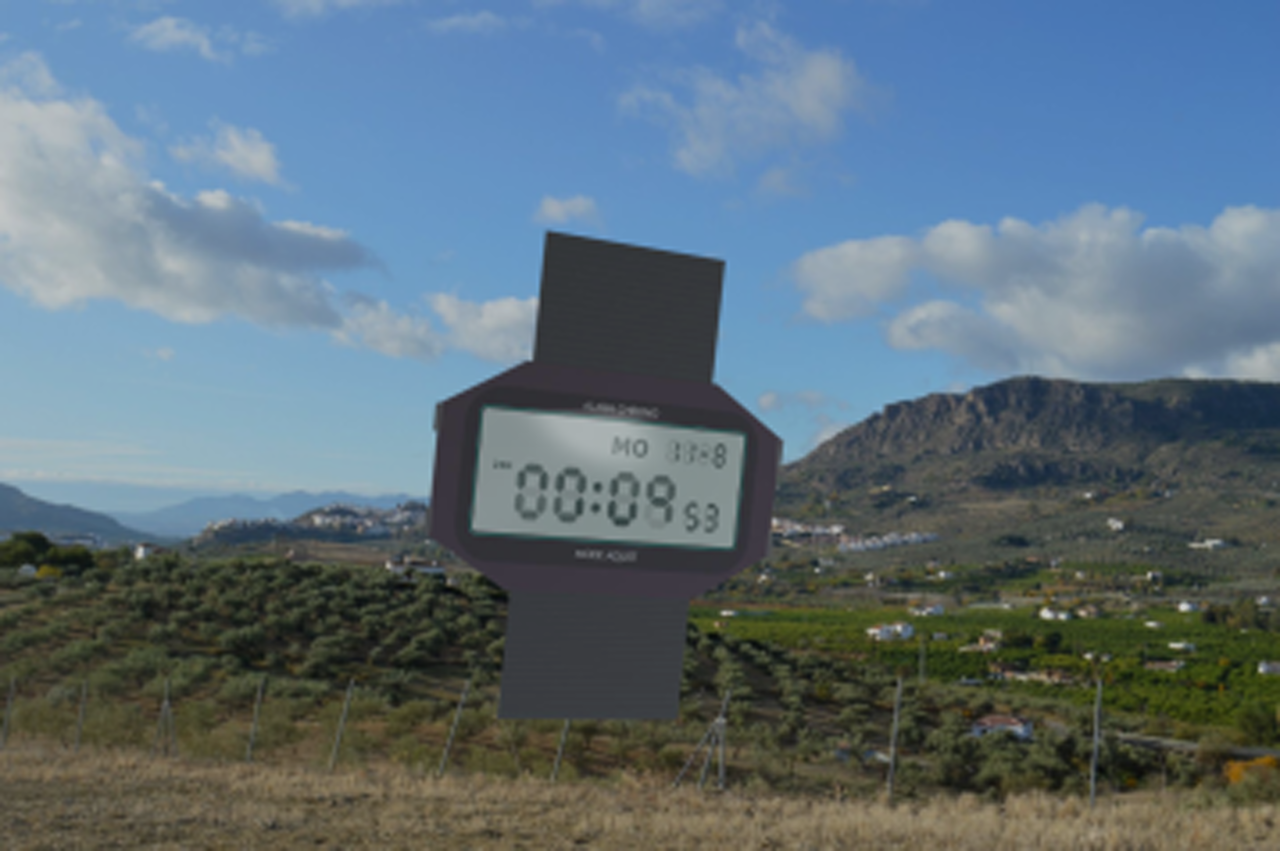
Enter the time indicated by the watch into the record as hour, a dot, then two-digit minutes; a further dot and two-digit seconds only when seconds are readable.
0.09.53
